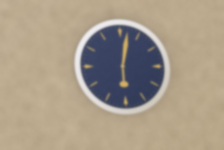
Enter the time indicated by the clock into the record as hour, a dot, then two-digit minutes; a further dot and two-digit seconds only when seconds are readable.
6.02
